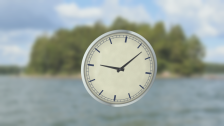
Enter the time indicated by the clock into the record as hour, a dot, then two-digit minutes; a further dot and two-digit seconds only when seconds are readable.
9.07
